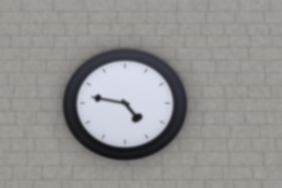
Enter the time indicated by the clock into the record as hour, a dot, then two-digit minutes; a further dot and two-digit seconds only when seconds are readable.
4.47
